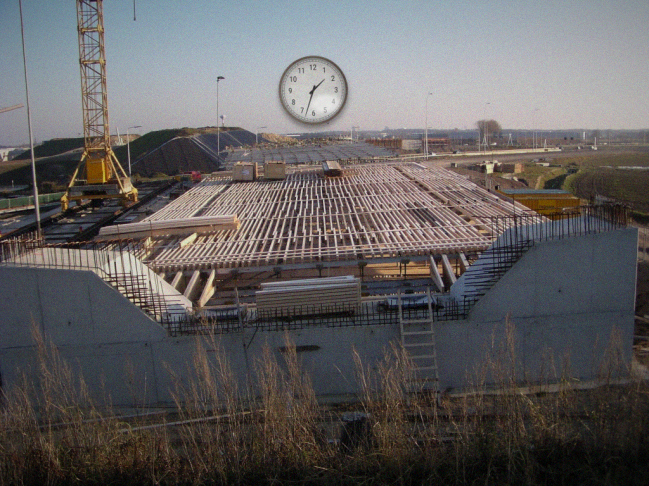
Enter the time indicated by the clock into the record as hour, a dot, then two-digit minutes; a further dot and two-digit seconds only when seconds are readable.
1.33
